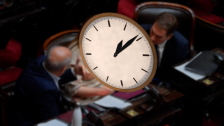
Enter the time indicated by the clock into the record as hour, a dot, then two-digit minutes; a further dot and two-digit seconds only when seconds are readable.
1.09
